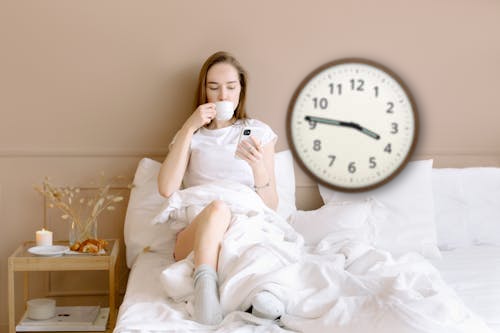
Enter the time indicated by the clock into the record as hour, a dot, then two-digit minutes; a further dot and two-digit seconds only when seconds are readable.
3.46
